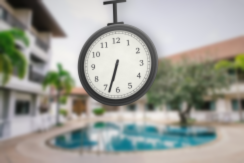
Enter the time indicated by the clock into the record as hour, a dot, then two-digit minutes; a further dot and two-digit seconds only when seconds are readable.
6.33
